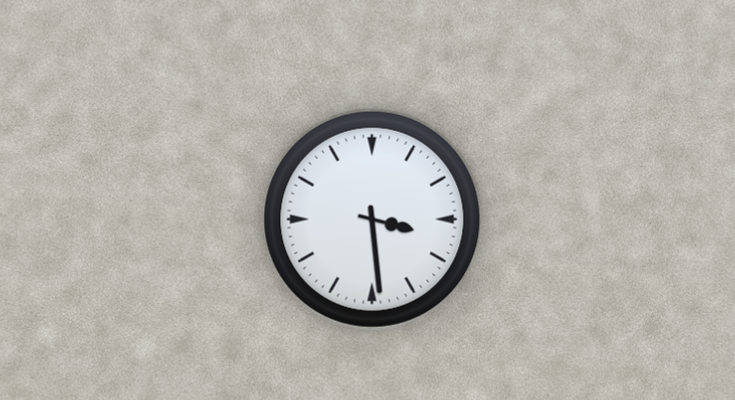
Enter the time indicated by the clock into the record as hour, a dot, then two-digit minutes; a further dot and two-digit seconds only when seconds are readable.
3.29
